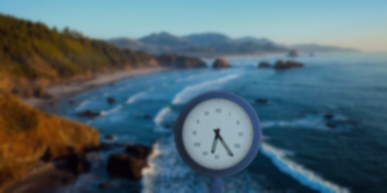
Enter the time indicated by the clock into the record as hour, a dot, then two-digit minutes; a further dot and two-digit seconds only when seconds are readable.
6.24
